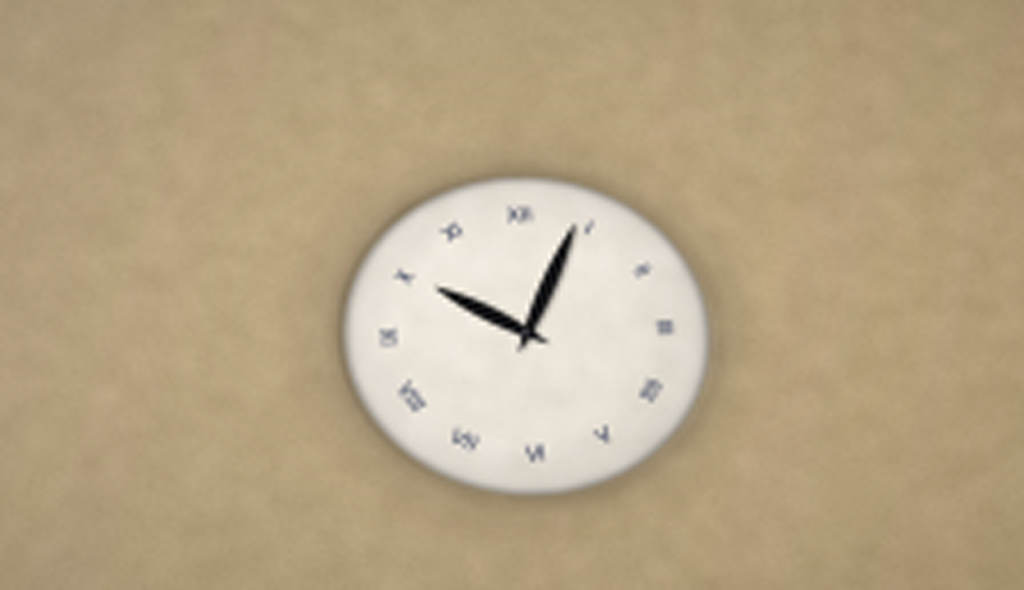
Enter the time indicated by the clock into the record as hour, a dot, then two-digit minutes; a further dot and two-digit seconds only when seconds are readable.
10.04
